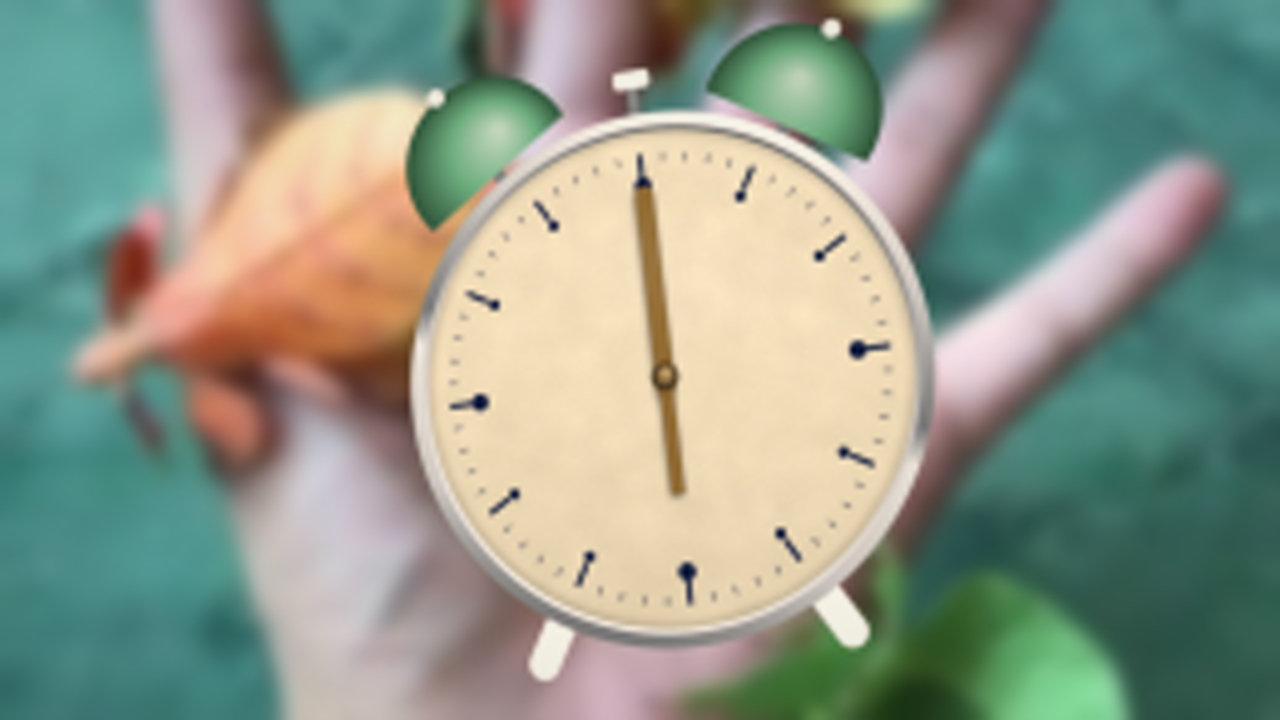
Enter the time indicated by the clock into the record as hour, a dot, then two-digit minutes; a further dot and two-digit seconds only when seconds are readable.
6.00
